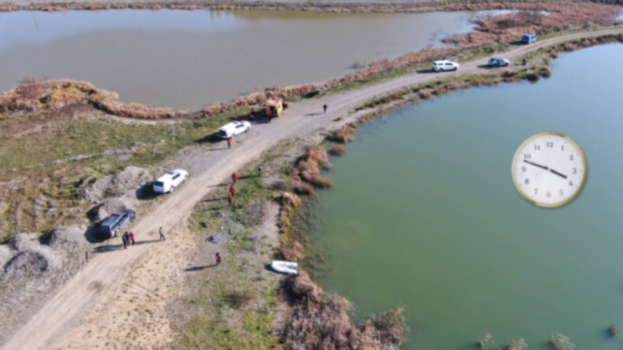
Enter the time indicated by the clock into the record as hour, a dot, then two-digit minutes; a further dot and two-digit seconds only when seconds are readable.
3.48
